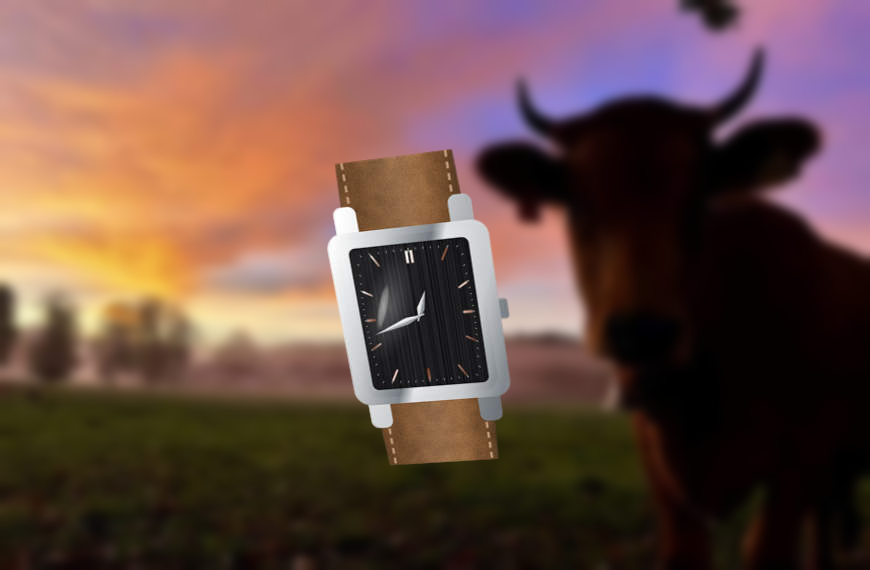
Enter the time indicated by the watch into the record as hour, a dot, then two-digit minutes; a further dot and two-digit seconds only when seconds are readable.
12.42
